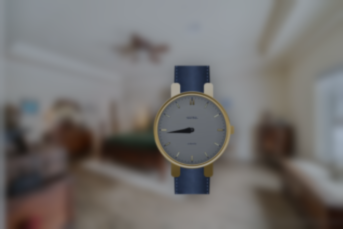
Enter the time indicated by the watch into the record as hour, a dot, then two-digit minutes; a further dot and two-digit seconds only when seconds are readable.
8.44
